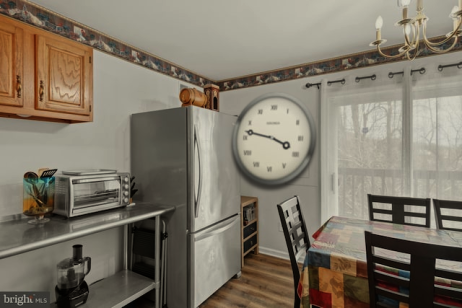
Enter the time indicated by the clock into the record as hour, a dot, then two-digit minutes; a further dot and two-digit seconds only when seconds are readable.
3.47
